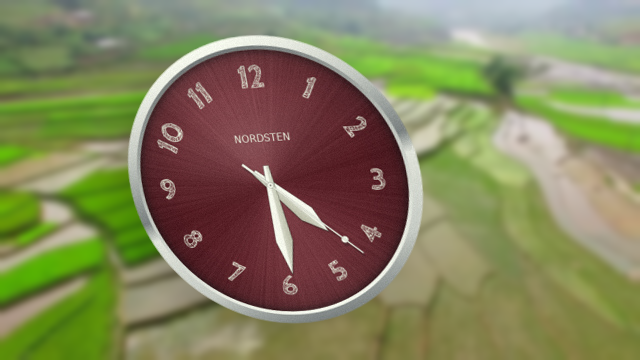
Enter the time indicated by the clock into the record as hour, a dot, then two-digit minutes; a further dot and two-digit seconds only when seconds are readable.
4.29.22
